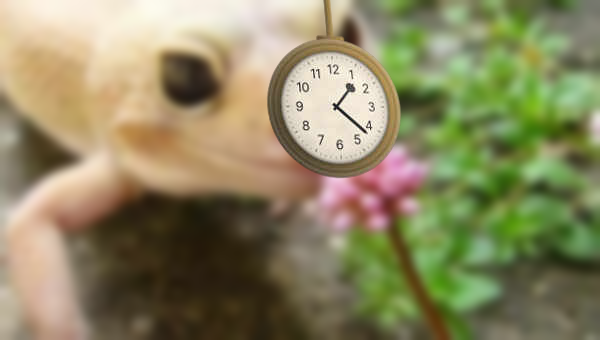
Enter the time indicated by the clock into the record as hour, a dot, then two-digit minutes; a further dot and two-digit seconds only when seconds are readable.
1.22
